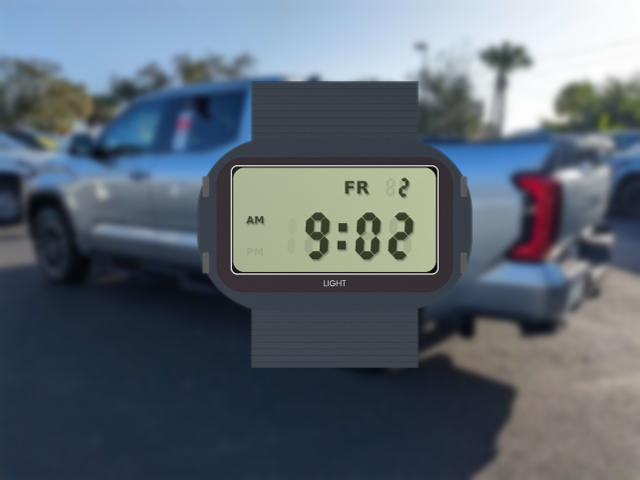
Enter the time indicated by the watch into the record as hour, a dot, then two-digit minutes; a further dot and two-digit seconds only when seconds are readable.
9.02
